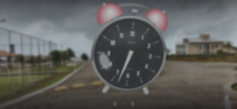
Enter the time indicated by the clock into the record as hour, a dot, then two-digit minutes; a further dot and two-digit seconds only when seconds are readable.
6.33
